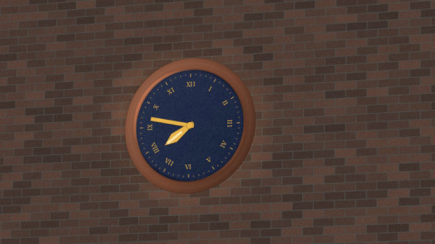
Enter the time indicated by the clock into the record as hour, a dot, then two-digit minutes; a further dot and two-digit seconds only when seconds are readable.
7.47
